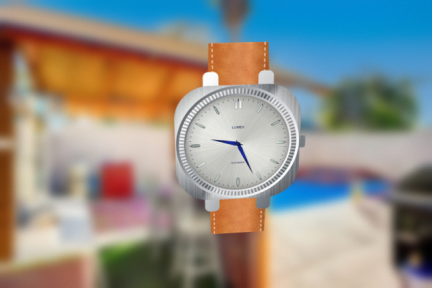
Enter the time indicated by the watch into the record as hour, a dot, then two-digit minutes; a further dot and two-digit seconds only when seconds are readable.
9.26
